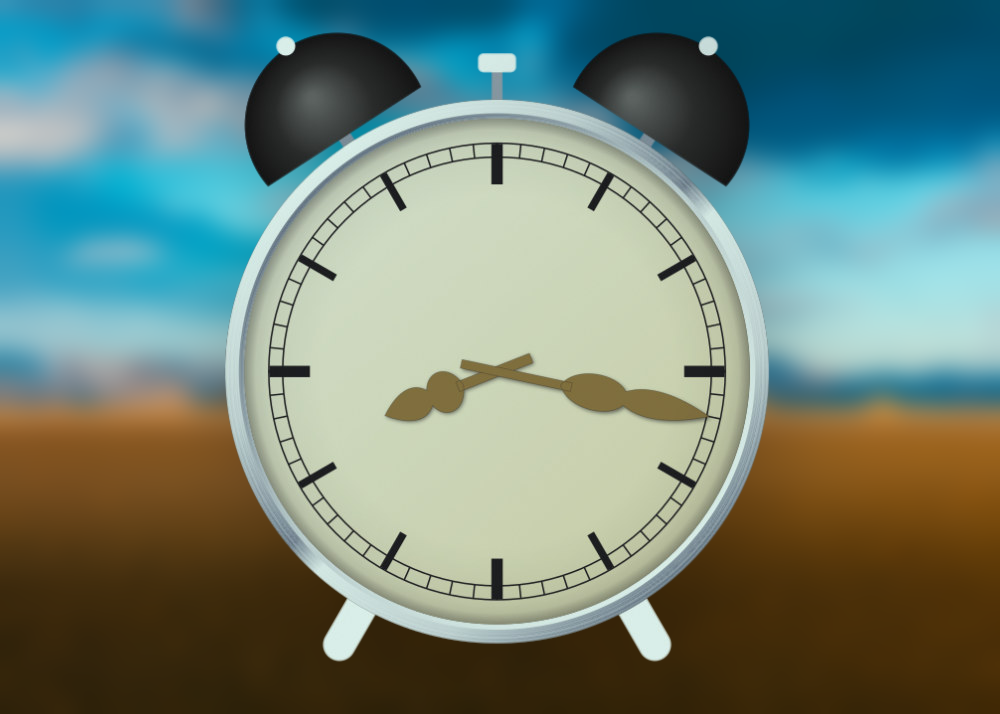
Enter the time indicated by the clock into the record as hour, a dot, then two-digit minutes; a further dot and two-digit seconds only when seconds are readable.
8.17
